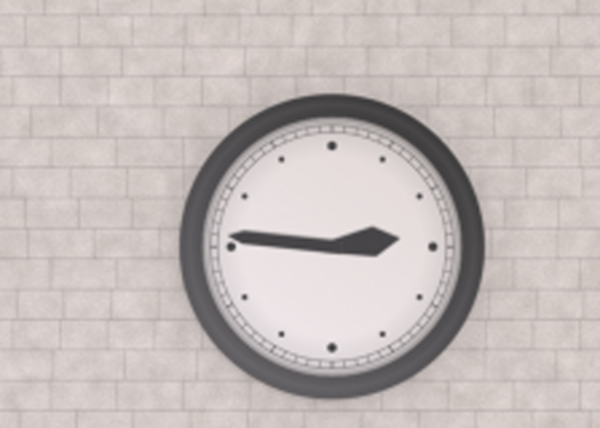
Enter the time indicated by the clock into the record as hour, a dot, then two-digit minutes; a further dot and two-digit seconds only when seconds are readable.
2.46
